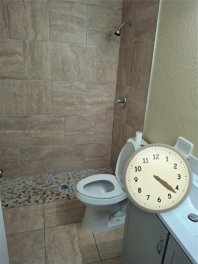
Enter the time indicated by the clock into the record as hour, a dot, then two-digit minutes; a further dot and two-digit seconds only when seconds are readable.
4.22
